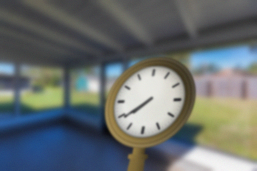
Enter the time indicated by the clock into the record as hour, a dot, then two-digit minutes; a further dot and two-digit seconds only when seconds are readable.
7.39
